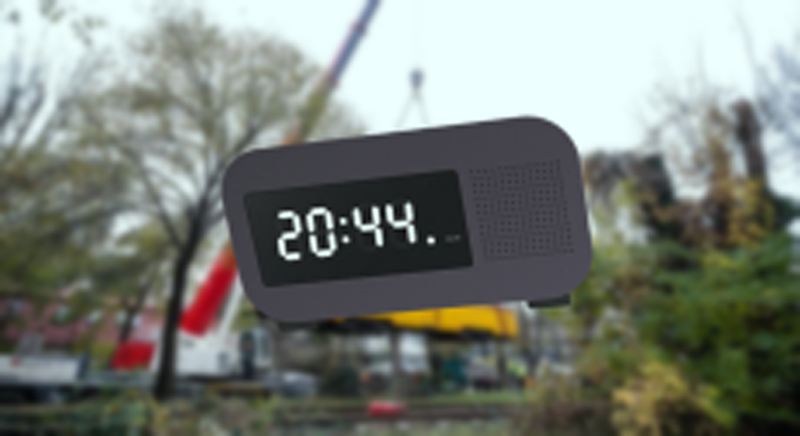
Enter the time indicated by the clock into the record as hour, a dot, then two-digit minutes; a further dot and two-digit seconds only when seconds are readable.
20.44
